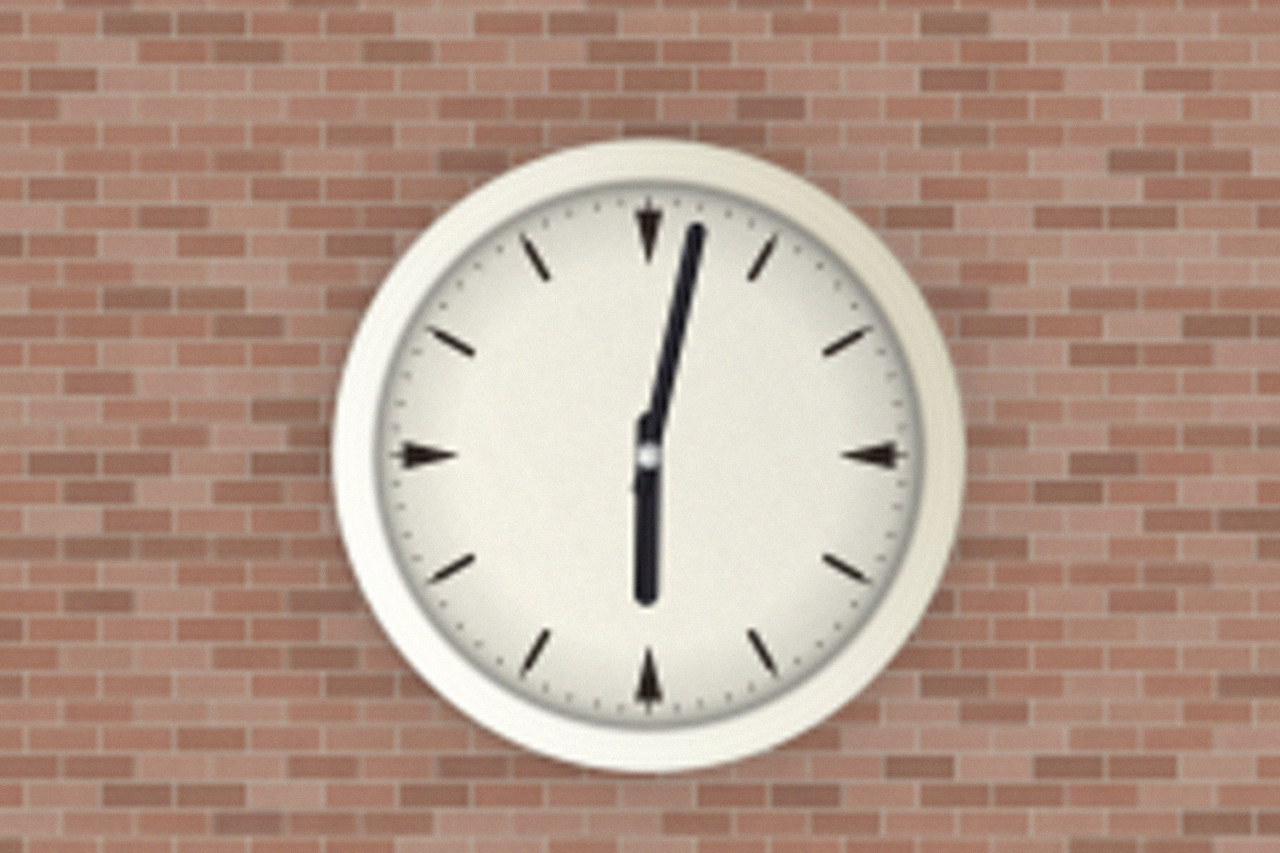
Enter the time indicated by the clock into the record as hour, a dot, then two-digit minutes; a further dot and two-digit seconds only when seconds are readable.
6.02
